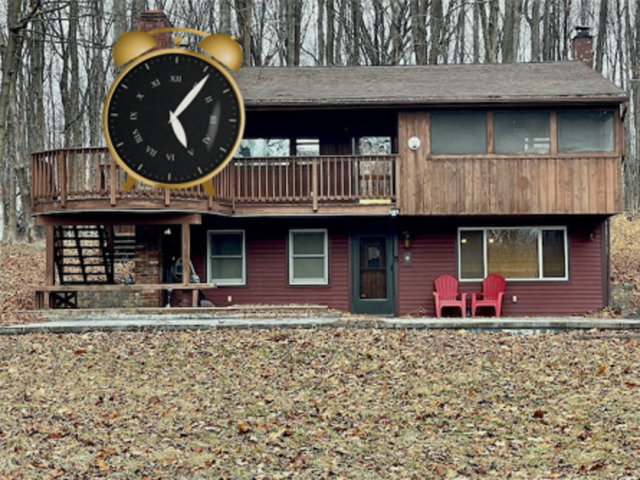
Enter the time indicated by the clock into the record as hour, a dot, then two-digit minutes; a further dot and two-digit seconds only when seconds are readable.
5.06
